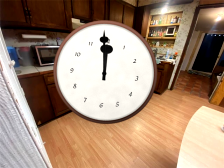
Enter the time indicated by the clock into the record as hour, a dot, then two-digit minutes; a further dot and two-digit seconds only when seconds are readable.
11.59
